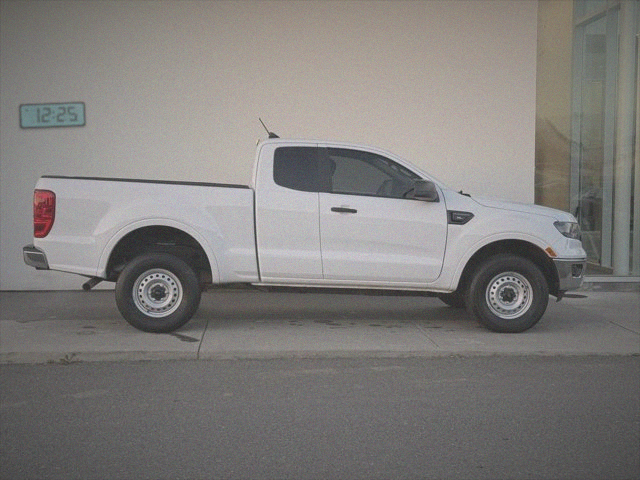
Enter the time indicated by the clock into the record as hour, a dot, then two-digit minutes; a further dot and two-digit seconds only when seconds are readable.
12.25
